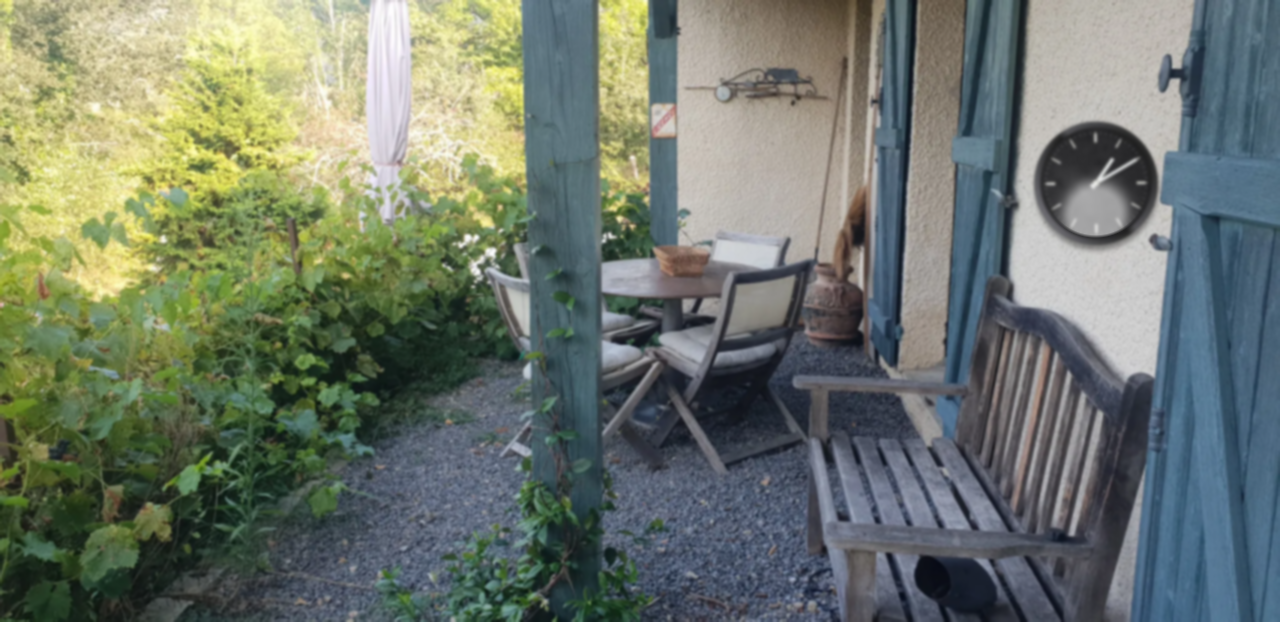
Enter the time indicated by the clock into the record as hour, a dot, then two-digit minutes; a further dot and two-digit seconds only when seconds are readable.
1.10
